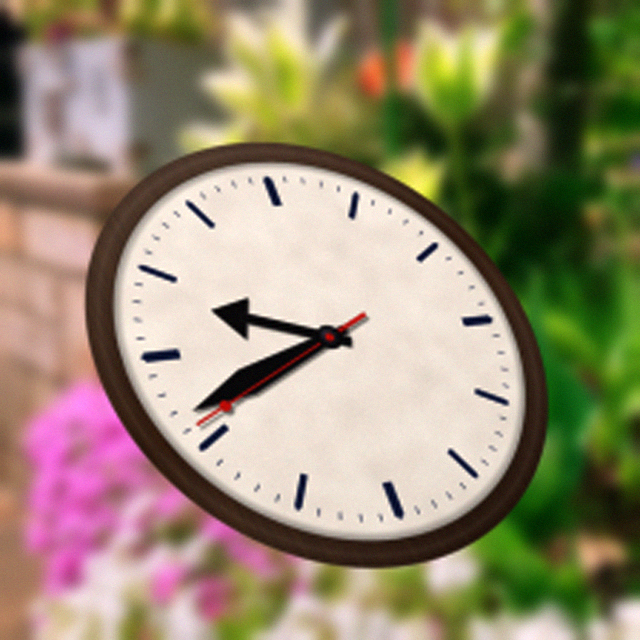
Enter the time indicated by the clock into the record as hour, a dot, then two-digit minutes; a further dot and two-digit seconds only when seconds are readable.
9.41.41
